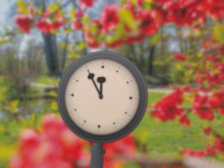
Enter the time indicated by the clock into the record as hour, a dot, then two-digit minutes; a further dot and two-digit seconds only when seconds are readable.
11.55
